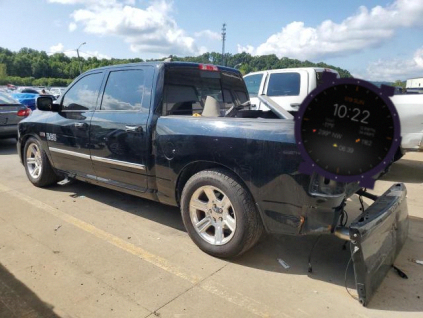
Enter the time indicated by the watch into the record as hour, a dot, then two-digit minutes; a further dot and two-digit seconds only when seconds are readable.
10.22
